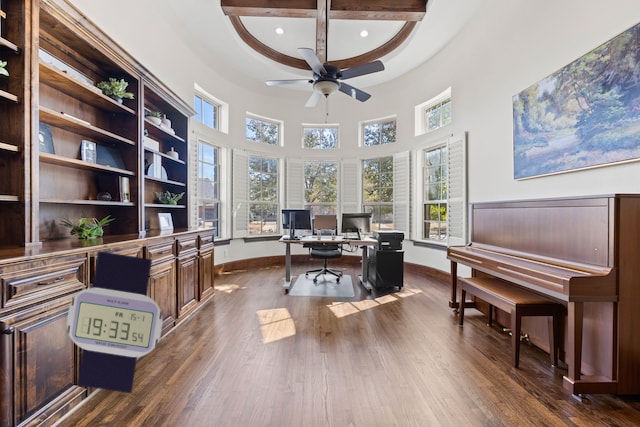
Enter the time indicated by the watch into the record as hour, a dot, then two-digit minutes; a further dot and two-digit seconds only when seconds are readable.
19.33
